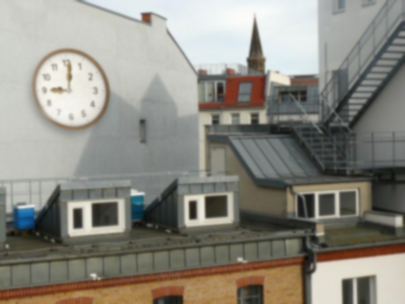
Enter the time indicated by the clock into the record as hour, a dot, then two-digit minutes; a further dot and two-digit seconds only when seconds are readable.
9.01
